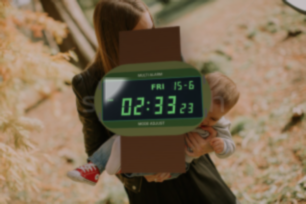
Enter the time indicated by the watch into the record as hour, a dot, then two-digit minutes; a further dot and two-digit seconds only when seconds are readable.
2.33
